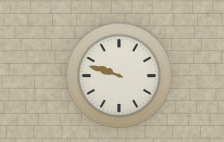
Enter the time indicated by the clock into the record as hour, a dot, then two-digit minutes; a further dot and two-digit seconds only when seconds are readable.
9.48
